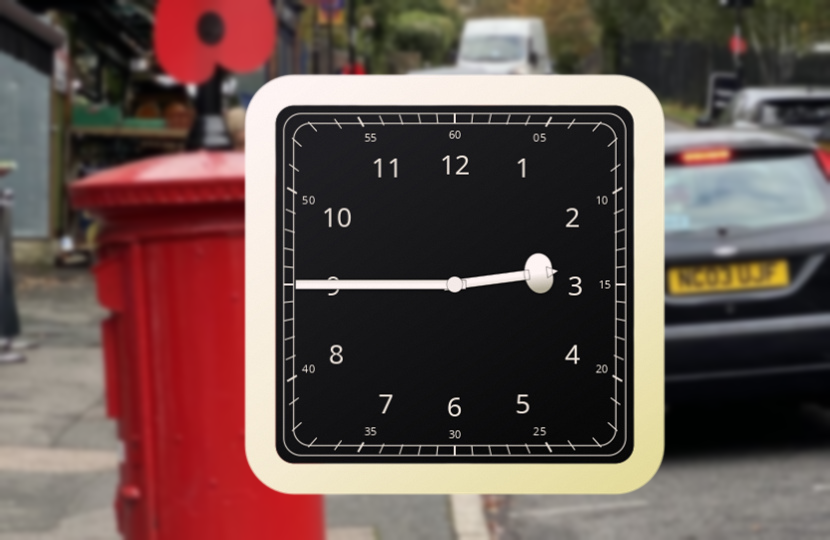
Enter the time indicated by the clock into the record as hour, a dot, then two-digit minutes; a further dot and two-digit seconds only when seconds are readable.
2.45
